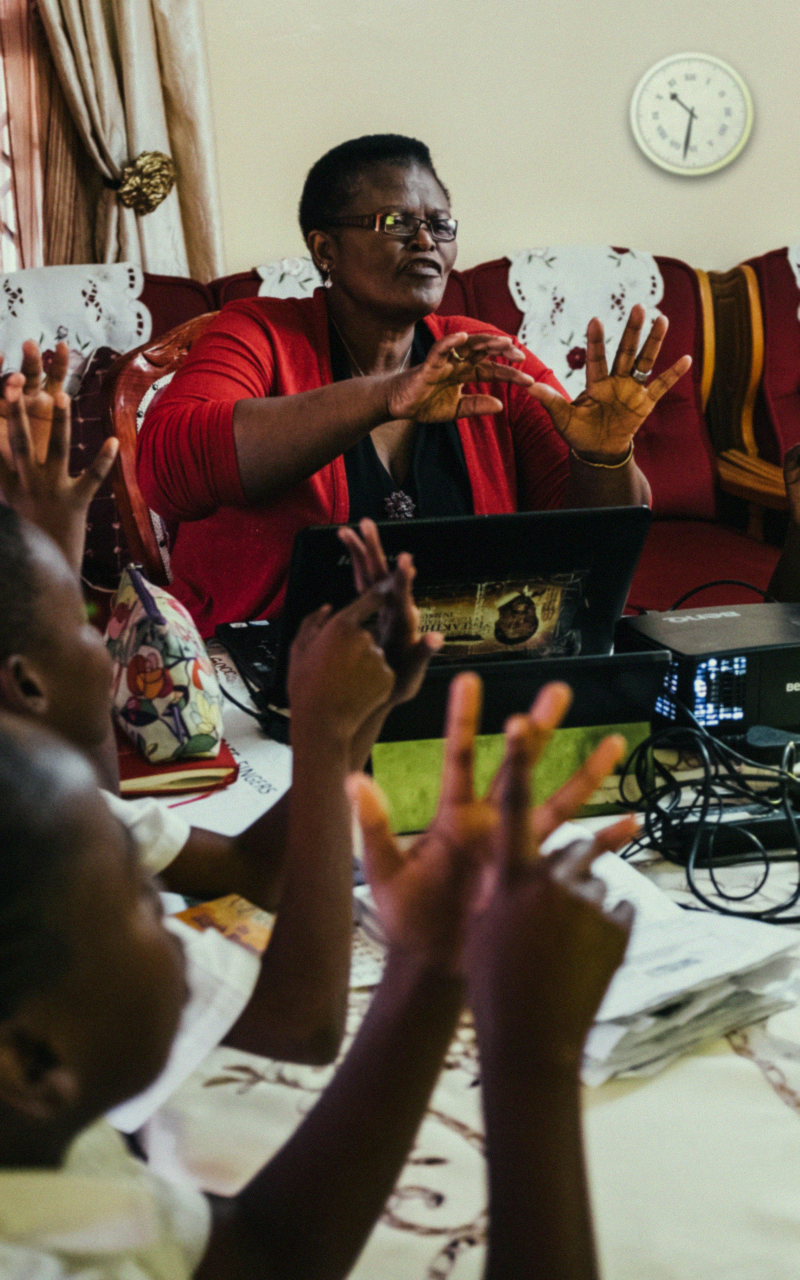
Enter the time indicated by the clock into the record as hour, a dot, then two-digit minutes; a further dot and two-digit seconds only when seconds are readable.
10.32
